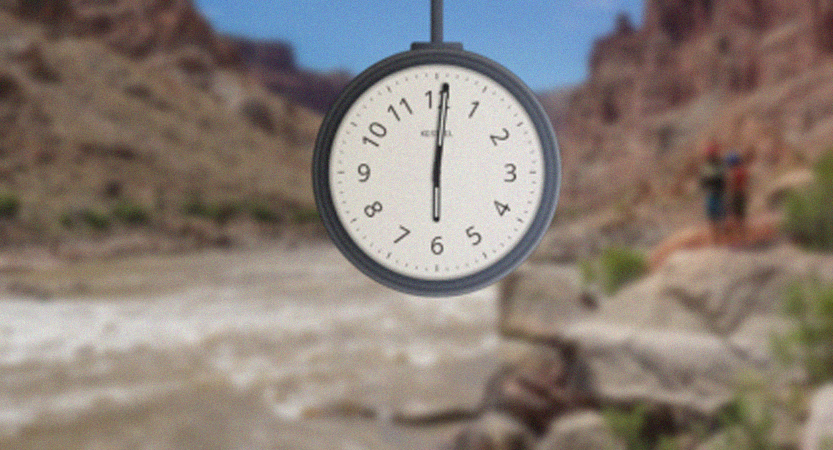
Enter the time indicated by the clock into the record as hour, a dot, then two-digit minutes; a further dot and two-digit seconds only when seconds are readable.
6.01
